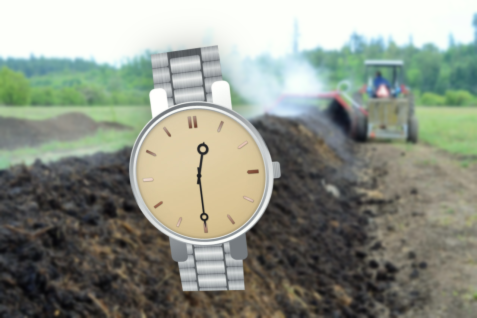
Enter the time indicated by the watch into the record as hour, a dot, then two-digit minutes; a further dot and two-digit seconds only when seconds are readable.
12.30
